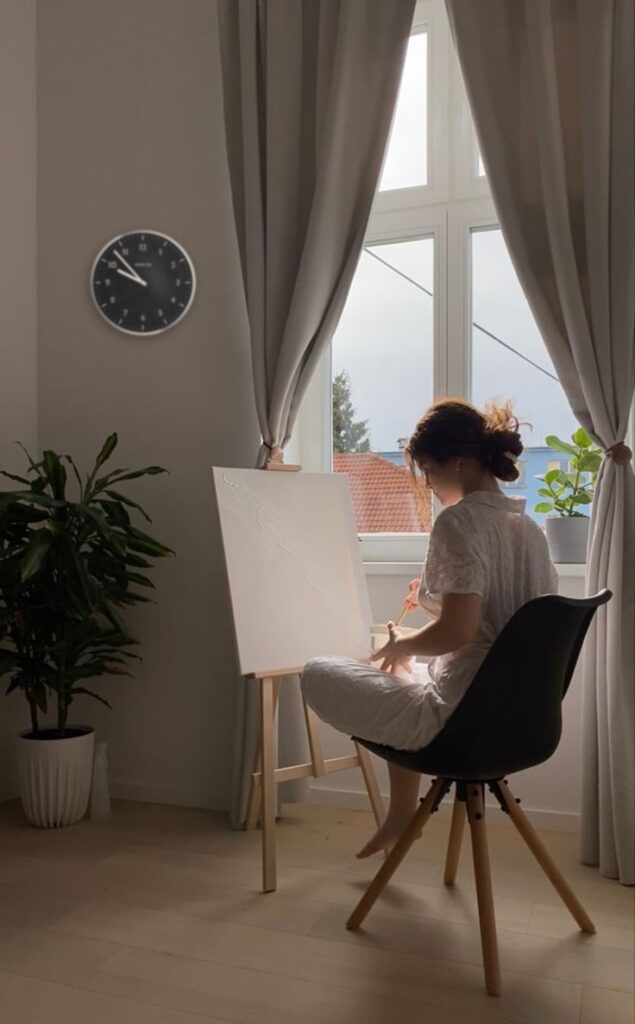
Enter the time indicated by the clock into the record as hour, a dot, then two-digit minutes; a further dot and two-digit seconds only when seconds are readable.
9.53
